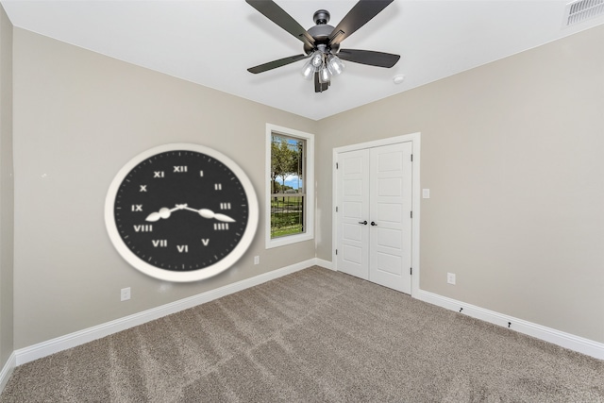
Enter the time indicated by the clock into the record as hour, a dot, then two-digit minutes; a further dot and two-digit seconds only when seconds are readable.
8.18
